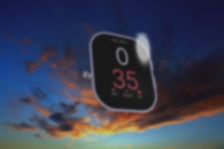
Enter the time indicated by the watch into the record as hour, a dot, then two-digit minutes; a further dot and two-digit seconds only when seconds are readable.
0.35
